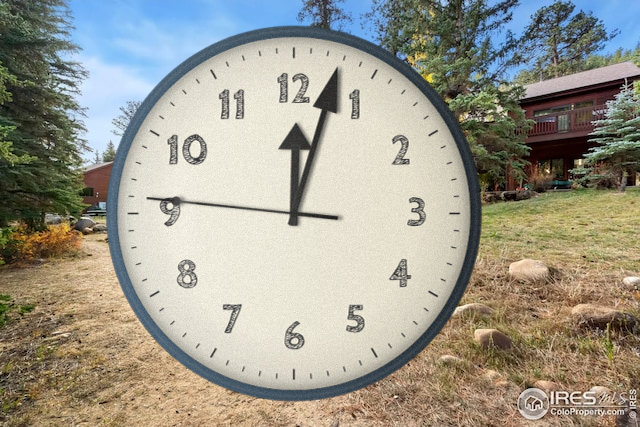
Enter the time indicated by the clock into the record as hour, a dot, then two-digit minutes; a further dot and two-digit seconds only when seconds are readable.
12.02.46
